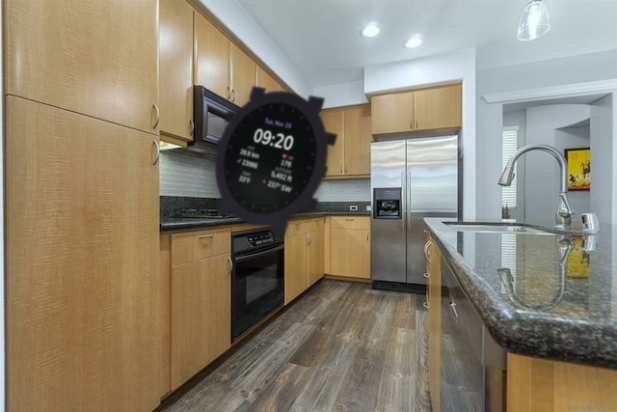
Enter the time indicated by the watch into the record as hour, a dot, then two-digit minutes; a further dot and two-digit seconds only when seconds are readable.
9.20
